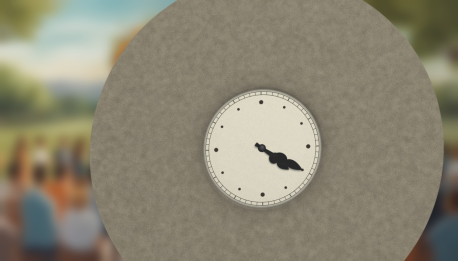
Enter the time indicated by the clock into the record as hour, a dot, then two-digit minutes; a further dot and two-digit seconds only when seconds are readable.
4.20
